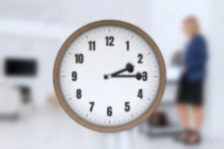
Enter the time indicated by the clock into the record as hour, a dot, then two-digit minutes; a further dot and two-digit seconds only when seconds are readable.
2.15
